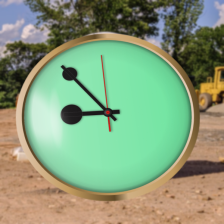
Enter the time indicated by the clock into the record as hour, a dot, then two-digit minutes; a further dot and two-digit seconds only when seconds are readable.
8.52.59
